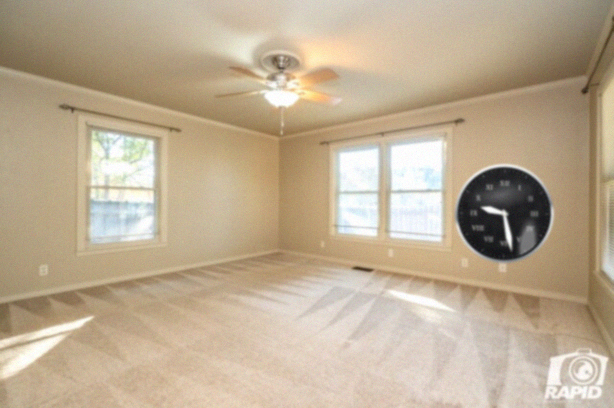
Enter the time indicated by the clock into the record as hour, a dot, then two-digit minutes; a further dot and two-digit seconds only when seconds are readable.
9.28
